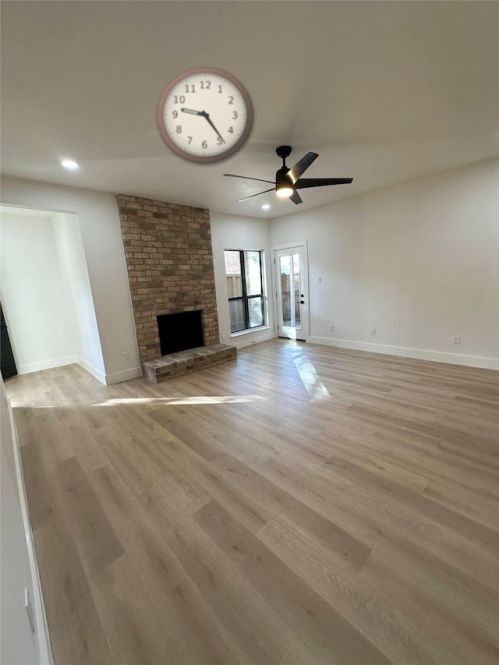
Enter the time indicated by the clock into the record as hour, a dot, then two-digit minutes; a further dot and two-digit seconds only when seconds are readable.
9.24
